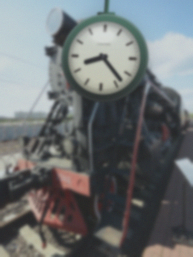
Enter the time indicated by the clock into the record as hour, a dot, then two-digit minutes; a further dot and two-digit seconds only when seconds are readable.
8.23
